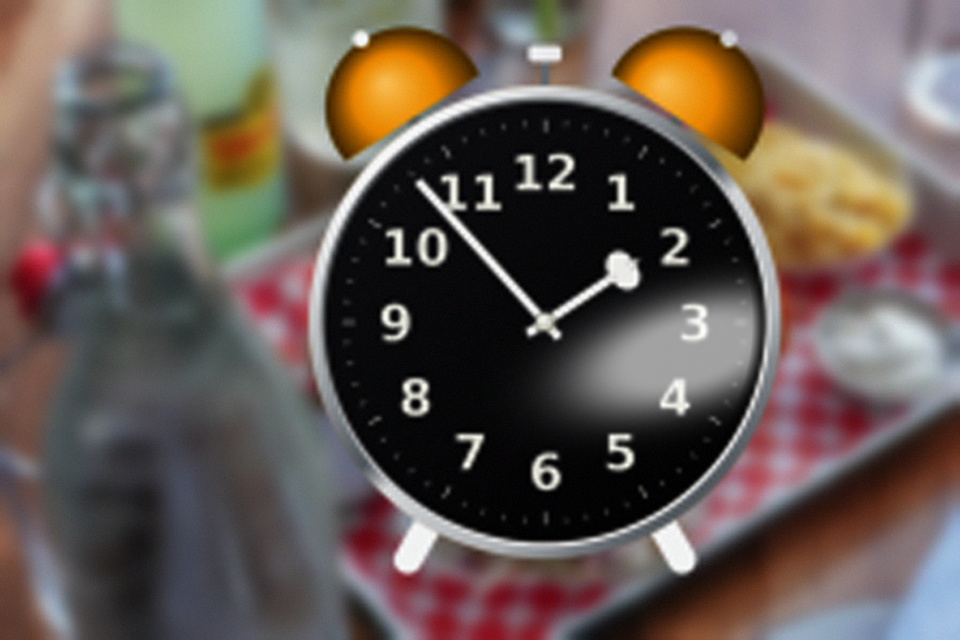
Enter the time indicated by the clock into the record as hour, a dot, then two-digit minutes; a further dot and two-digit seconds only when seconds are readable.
1.53
